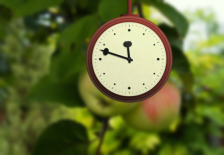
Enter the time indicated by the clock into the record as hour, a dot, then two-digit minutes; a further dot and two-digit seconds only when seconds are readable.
11.48
